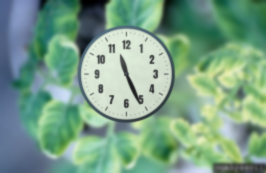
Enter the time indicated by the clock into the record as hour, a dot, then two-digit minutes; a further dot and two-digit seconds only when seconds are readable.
11.26
